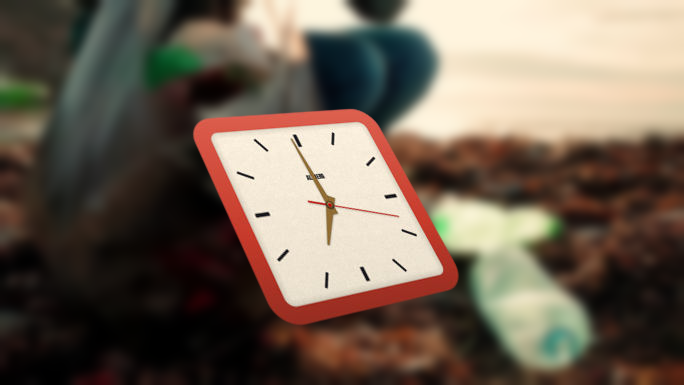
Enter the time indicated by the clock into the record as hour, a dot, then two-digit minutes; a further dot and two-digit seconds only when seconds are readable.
6.59.18
